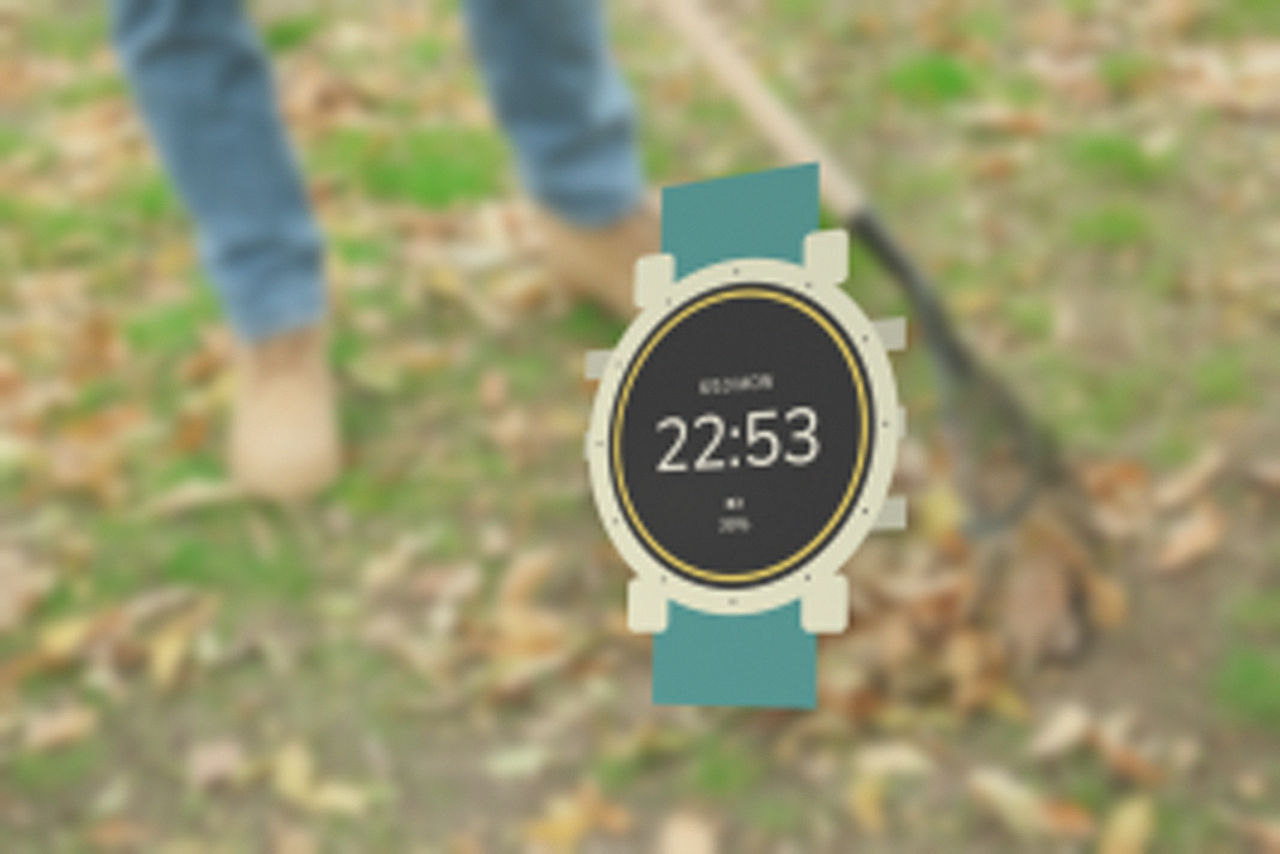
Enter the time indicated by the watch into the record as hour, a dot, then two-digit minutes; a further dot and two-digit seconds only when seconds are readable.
22.53
